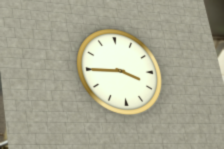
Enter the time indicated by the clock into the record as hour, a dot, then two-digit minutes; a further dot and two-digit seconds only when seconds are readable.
3.45
